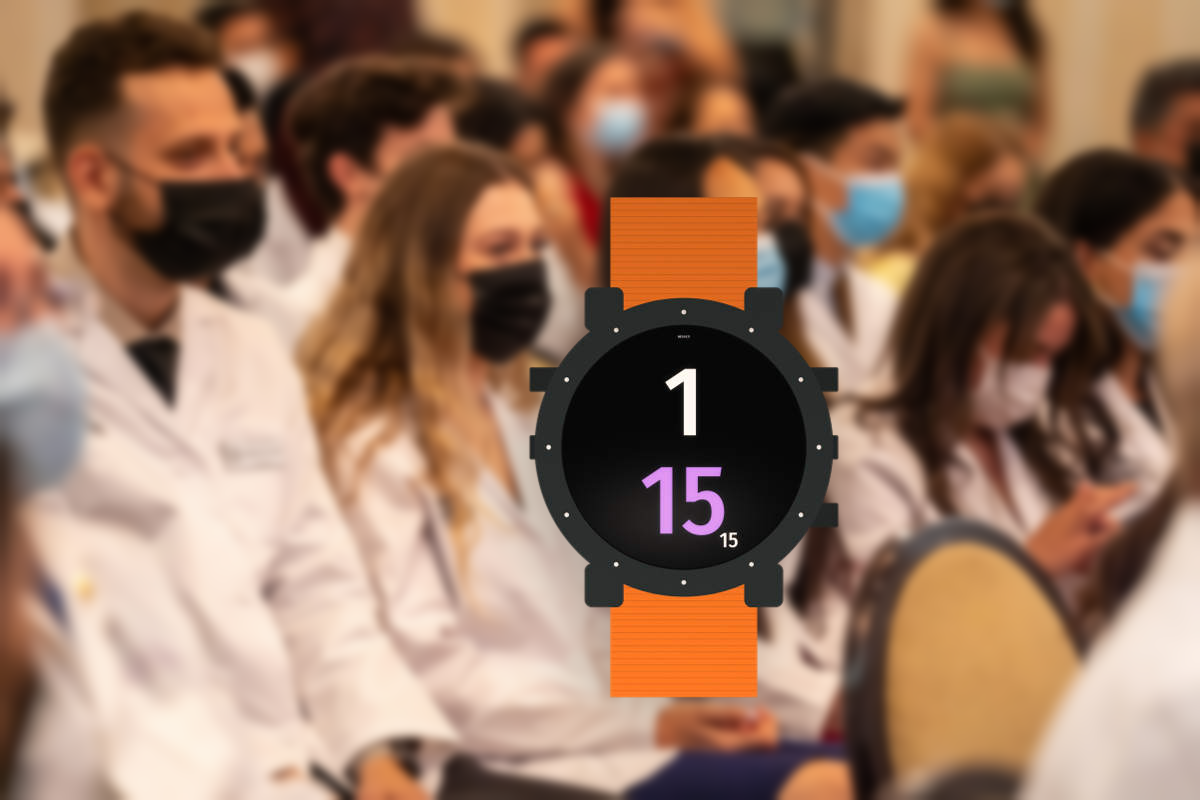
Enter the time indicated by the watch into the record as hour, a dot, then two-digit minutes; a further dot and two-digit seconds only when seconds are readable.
1.15.15
